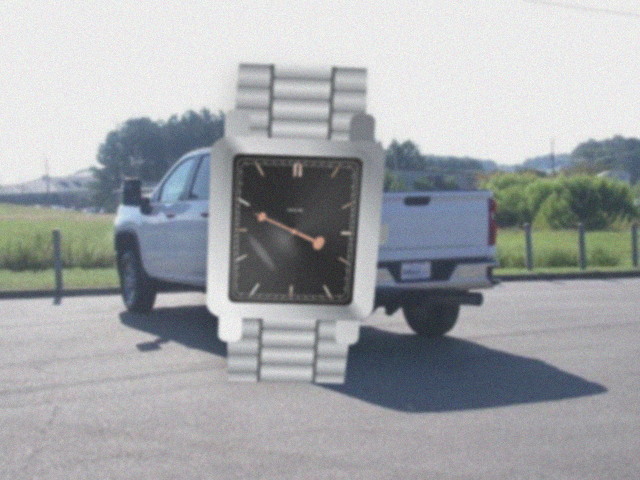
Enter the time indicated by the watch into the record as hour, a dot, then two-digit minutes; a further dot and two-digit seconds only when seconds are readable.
3.49
